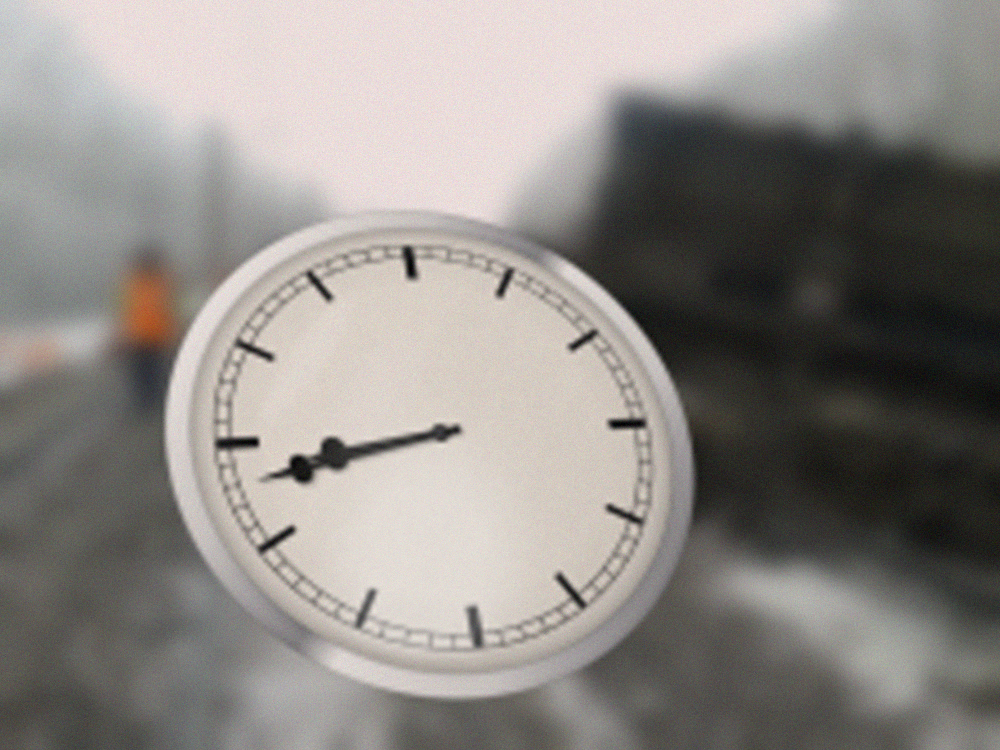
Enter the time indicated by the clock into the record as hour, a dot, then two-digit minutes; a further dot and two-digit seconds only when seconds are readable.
8.43
